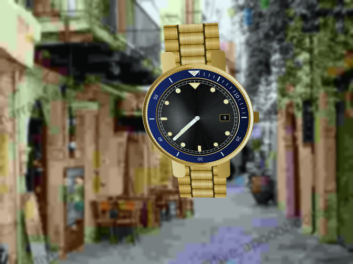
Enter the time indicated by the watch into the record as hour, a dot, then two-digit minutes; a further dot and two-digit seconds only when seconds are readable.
7.38
